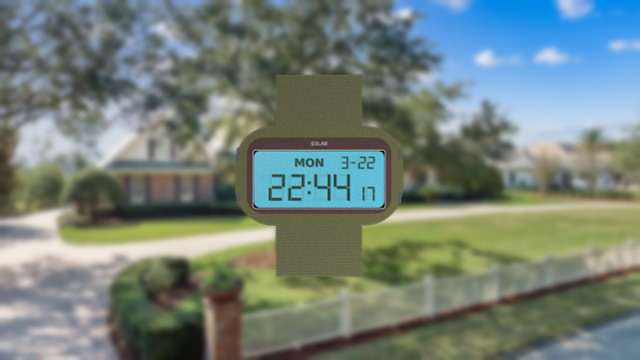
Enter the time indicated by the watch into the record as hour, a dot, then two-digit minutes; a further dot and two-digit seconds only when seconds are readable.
22.44.17
